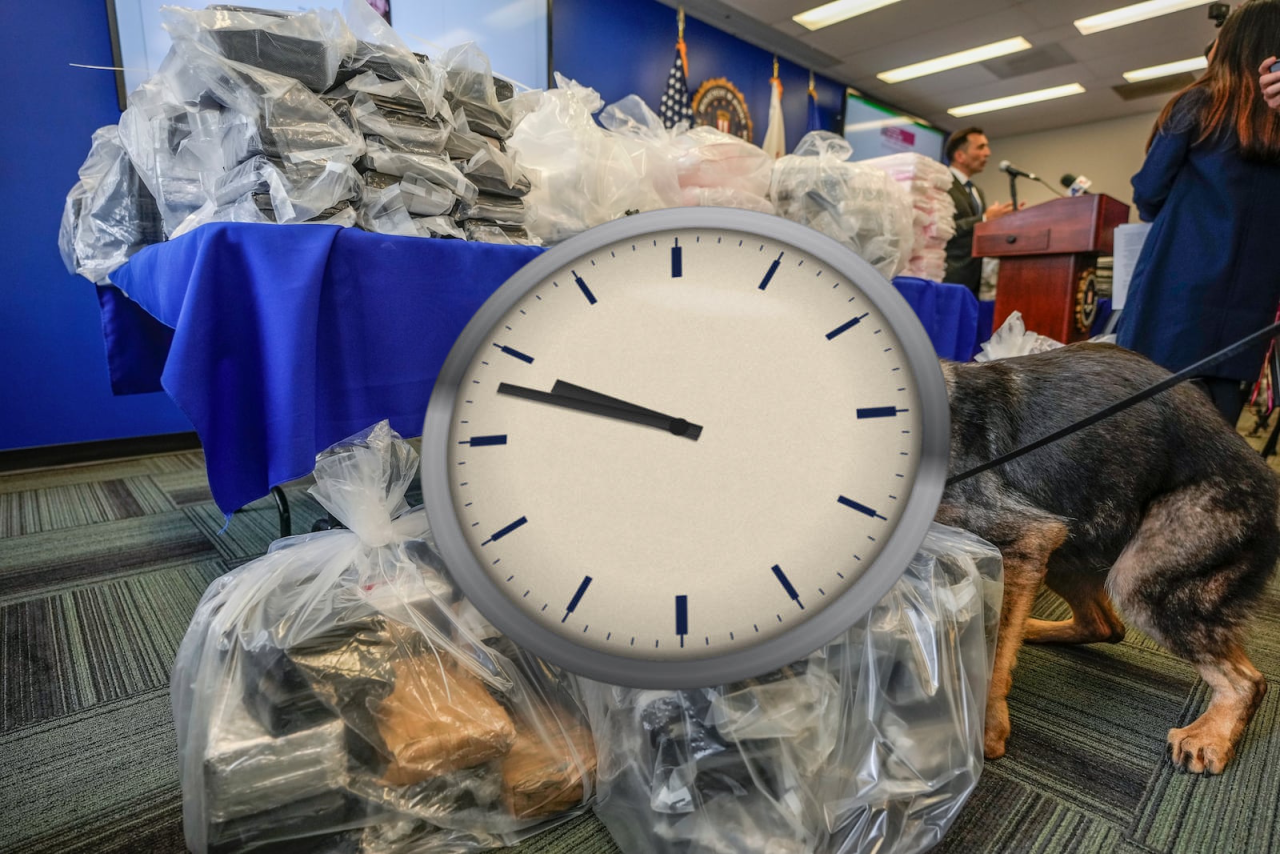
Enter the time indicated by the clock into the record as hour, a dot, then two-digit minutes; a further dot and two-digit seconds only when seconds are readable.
9.48
